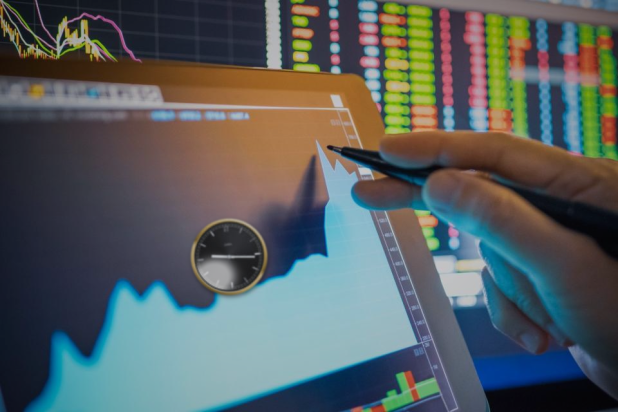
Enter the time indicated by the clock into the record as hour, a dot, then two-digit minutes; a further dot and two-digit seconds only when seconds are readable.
9.16
